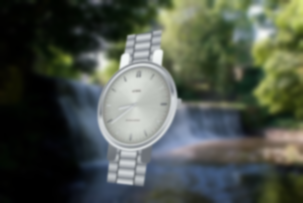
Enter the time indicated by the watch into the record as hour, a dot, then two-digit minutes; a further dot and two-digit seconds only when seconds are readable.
8.39
